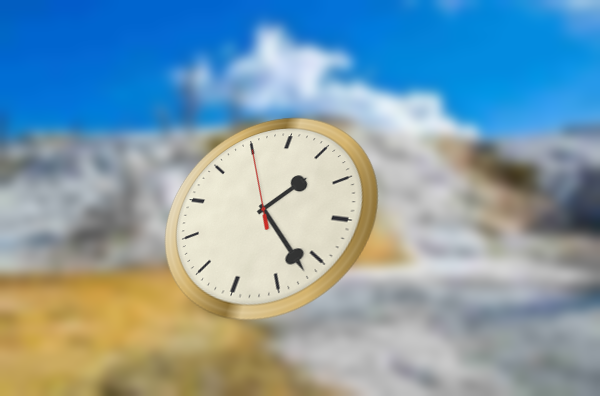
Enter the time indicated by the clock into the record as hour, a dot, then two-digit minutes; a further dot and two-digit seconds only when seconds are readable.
1.21.55
